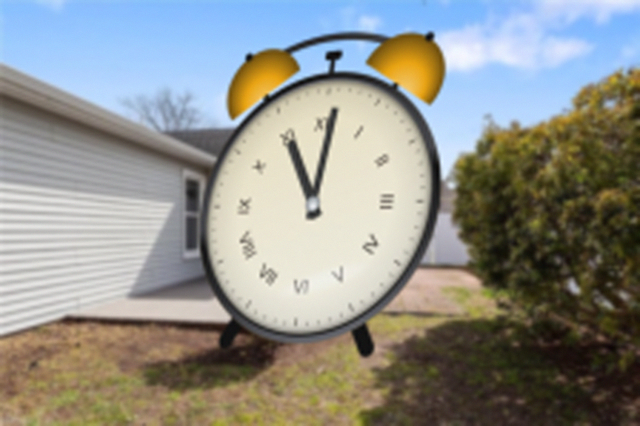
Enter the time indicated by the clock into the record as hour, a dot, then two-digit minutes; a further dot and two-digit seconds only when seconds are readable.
11.01
